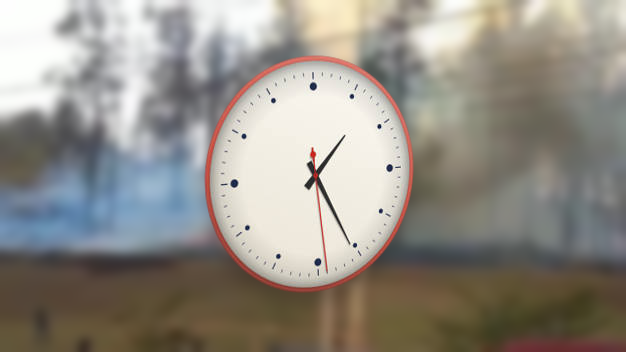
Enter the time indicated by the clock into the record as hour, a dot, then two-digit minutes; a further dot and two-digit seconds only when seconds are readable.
1.25.29
